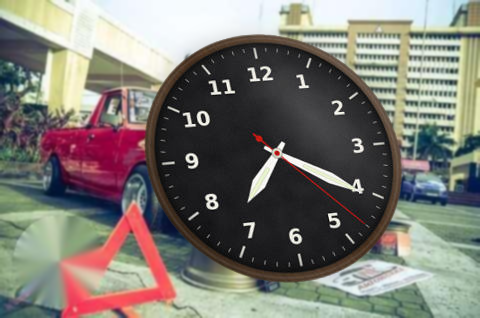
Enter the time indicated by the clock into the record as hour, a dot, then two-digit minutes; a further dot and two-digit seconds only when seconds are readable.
7.20.23
